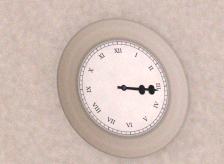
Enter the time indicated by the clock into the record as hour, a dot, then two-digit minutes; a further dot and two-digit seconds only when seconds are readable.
3.16
